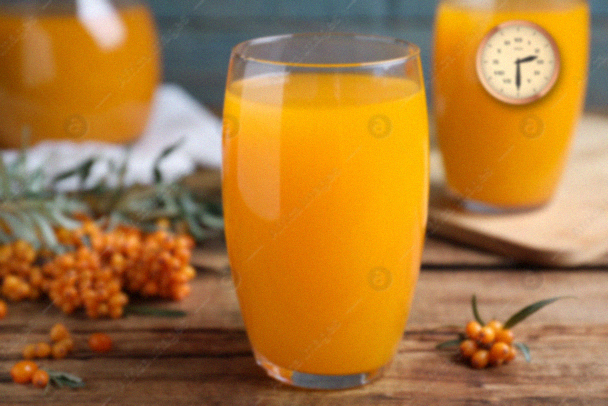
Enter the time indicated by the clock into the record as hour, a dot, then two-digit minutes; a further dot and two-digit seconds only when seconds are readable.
2.30
